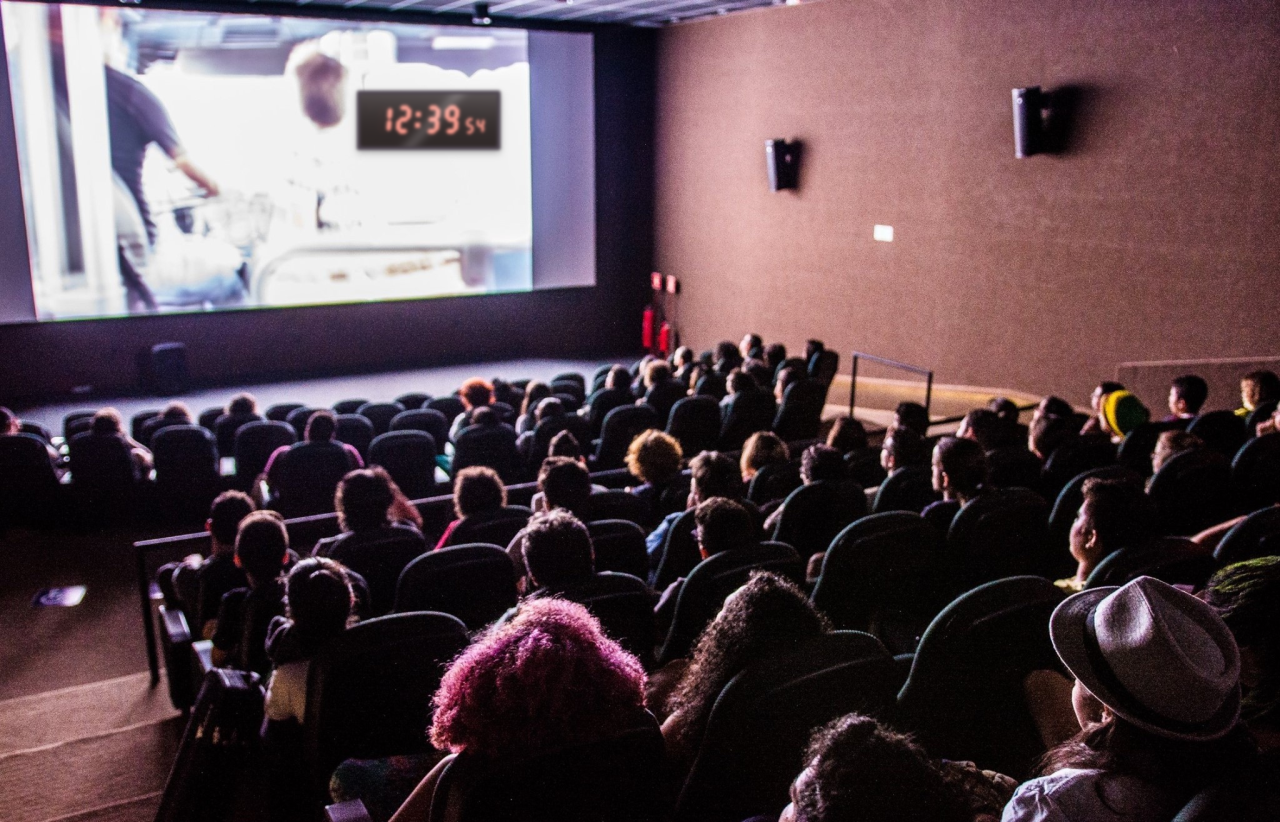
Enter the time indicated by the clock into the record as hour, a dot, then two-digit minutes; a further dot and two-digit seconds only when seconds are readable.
12.39.54
